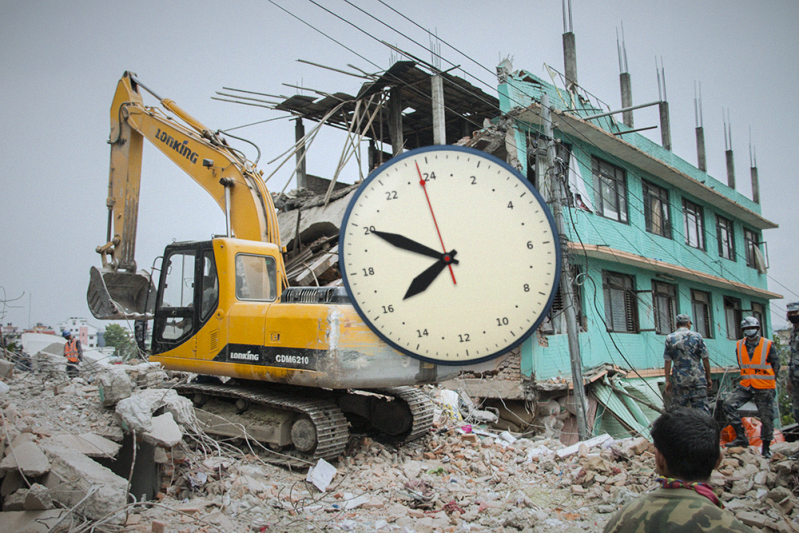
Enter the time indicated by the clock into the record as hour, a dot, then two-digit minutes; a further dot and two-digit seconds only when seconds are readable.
15.49.59
